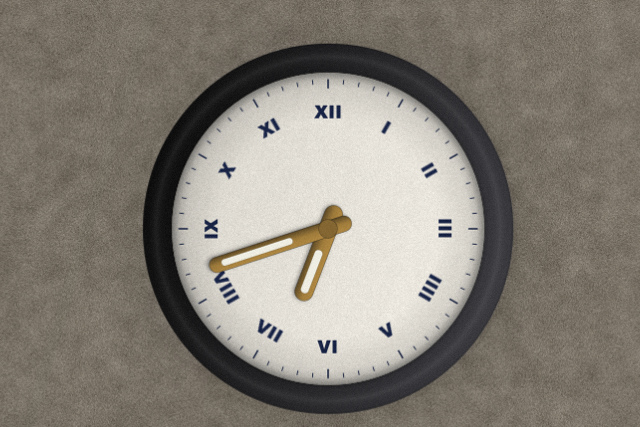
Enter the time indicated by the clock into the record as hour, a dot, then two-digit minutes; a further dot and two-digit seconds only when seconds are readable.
6.42
